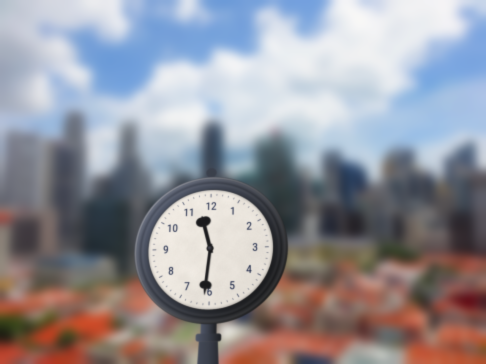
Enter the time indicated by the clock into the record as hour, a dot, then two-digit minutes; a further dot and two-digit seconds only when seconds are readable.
11.31
